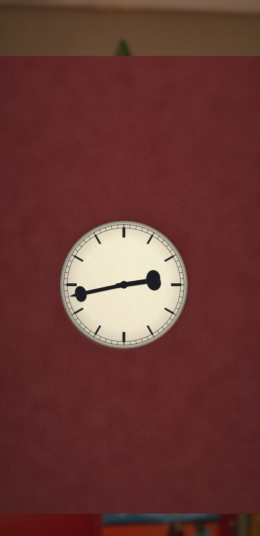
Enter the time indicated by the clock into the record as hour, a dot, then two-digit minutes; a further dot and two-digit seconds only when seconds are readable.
2.43
